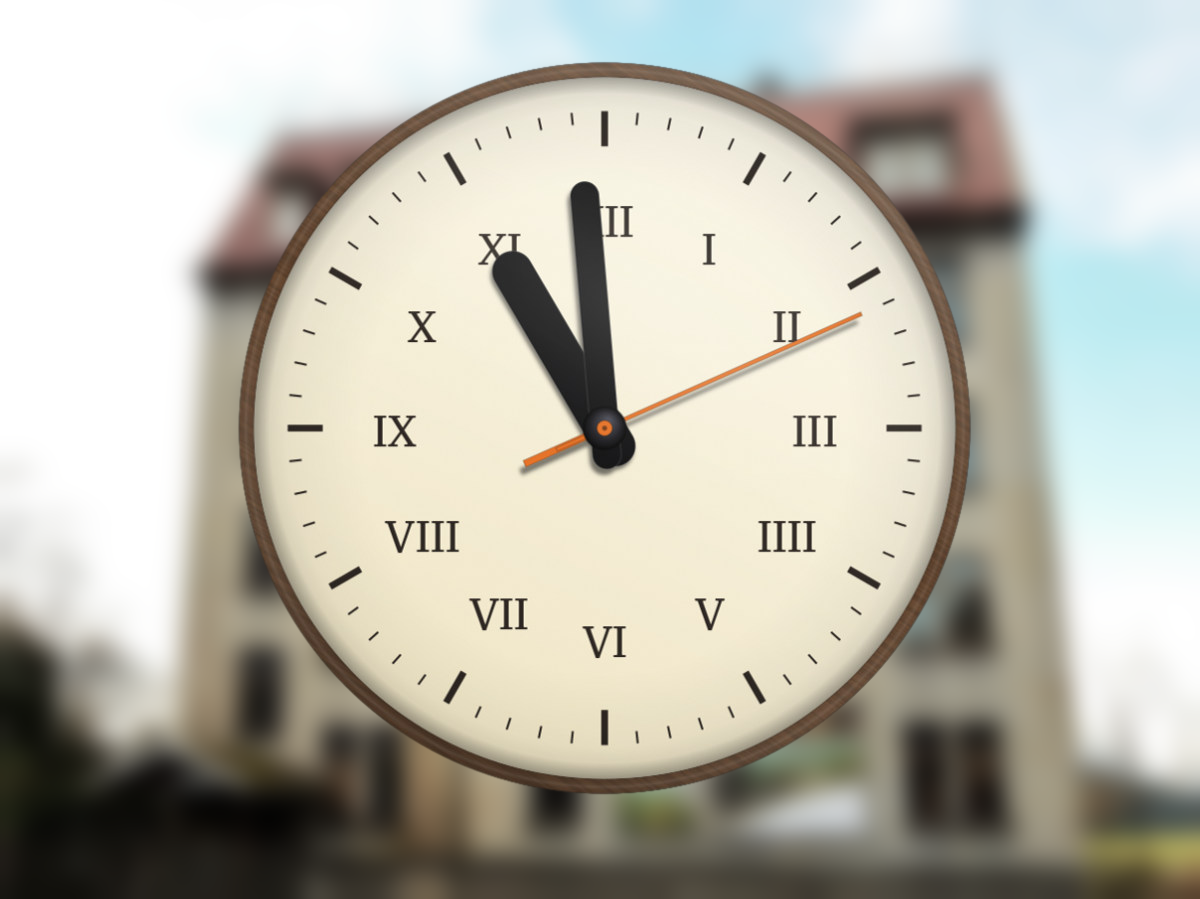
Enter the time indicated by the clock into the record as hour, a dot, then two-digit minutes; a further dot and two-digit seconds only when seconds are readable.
10.59.11
